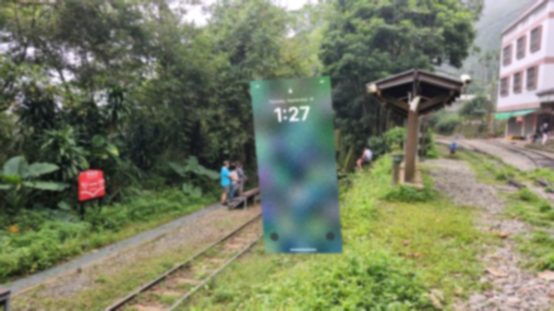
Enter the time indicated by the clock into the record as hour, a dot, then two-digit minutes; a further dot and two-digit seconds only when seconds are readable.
1.27
